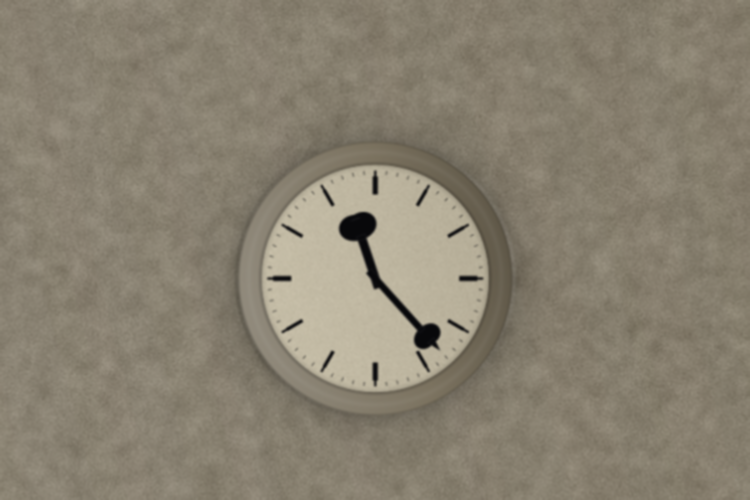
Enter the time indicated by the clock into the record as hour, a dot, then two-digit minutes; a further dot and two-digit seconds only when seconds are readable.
11.23
